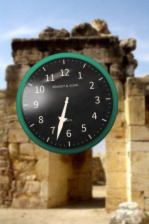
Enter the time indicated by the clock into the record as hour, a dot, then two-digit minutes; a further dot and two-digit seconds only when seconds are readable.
6.33
